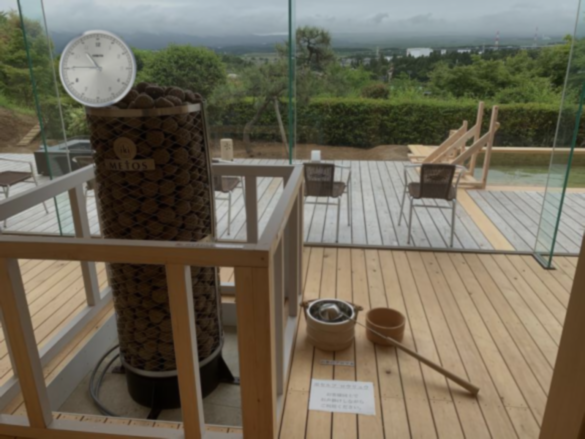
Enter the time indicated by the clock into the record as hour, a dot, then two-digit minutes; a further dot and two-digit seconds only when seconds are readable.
10.45
